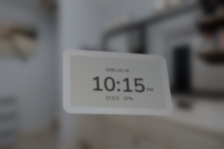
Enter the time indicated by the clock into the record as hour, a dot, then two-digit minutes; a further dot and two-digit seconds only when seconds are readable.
10.15
